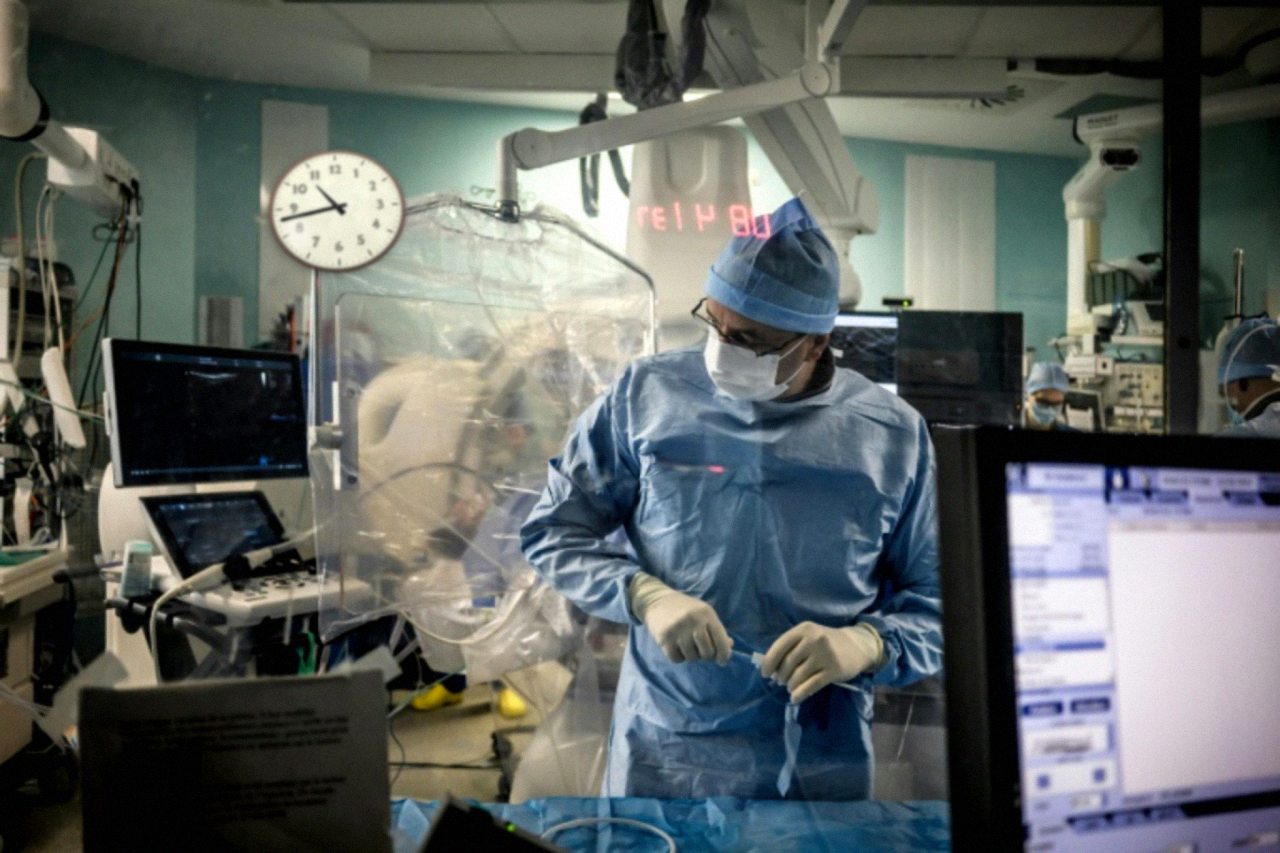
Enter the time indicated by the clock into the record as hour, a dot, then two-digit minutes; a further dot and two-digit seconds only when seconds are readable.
10.43
